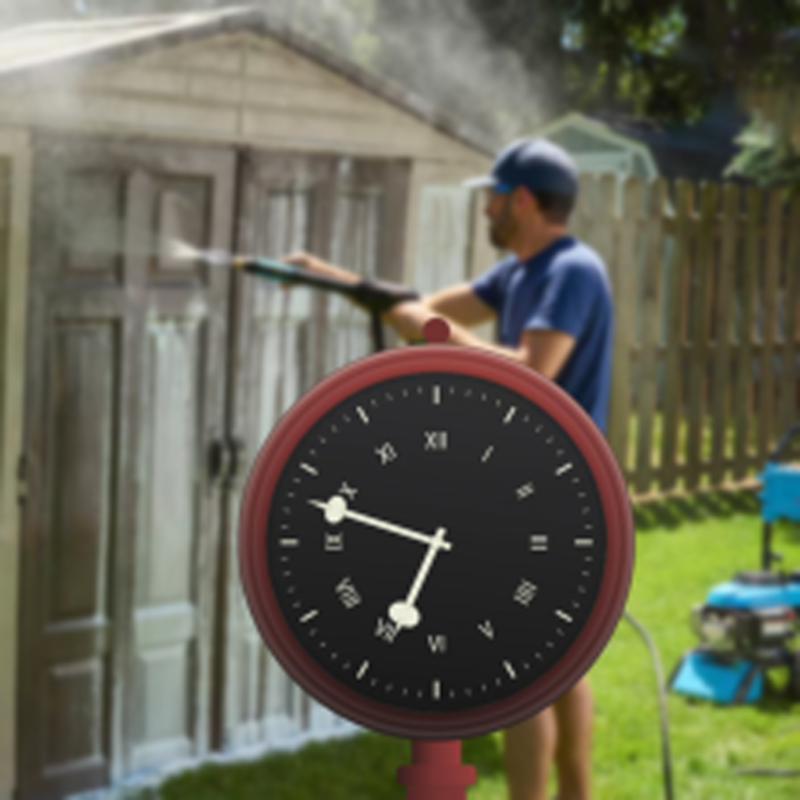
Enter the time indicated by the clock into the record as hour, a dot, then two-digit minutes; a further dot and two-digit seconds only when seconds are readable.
6.48
